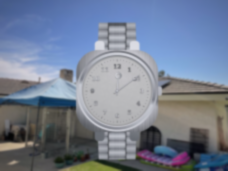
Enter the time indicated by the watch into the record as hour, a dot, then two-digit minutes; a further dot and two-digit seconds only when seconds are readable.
12.09
